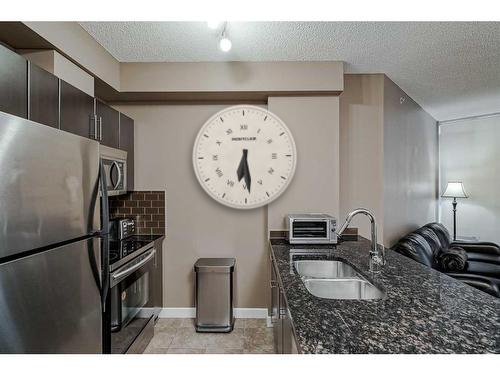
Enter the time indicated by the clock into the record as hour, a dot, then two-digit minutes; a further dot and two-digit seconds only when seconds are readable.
6.29
